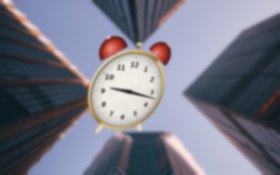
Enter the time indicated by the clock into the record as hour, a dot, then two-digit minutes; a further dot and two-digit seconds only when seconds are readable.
9.17
